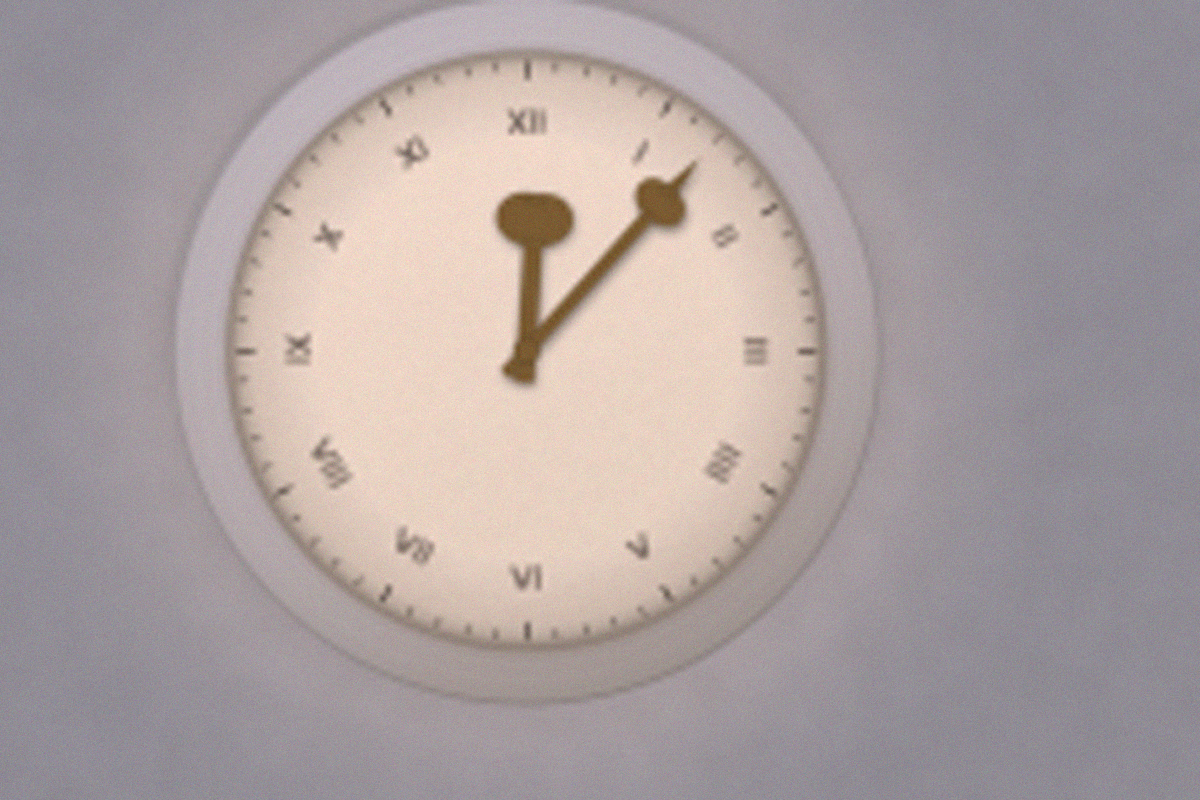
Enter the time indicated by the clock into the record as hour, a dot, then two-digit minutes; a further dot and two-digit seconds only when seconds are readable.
12.07
